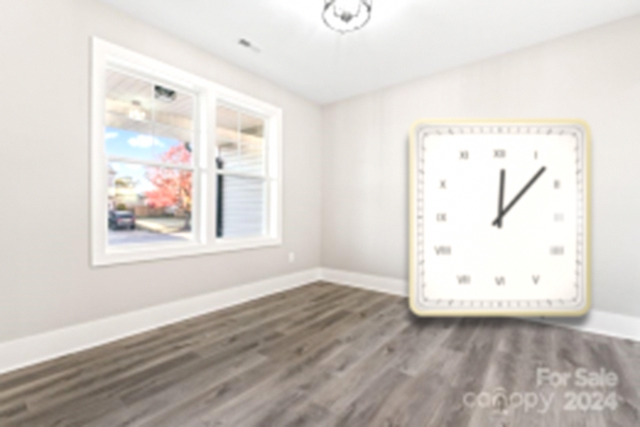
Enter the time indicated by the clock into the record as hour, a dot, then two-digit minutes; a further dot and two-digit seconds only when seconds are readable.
12.07
